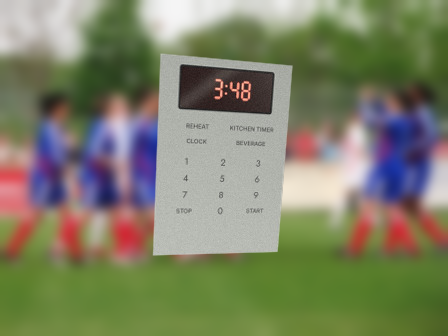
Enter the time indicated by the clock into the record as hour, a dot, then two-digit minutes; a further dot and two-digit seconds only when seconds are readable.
3.48
